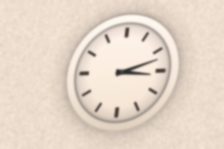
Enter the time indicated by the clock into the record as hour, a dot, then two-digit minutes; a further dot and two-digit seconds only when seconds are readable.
3.12
